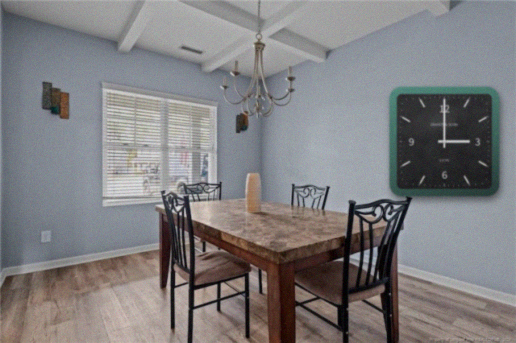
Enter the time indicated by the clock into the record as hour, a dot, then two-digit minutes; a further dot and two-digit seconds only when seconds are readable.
3.00
